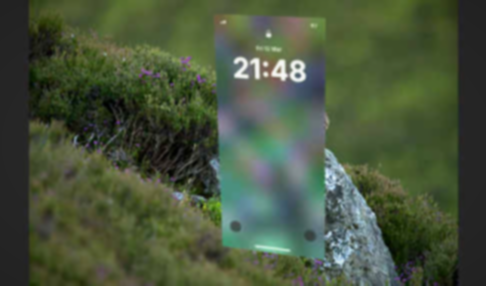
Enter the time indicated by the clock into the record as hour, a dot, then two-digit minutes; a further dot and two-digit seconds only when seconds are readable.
21.48
